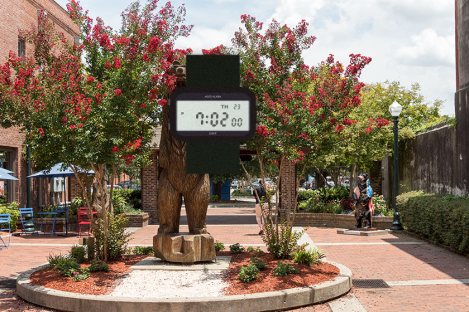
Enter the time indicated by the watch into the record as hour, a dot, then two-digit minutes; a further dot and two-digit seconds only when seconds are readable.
7.02.00
